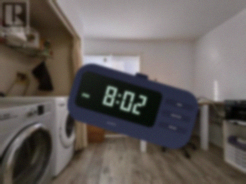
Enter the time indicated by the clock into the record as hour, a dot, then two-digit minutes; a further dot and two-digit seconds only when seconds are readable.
8.02
